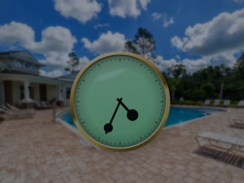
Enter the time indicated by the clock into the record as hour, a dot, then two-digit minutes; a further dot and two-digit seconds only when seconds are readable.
4.34
